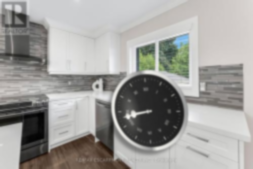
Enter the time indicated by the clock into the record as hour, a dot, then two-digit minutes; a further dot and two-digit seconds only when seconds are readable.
8.43
